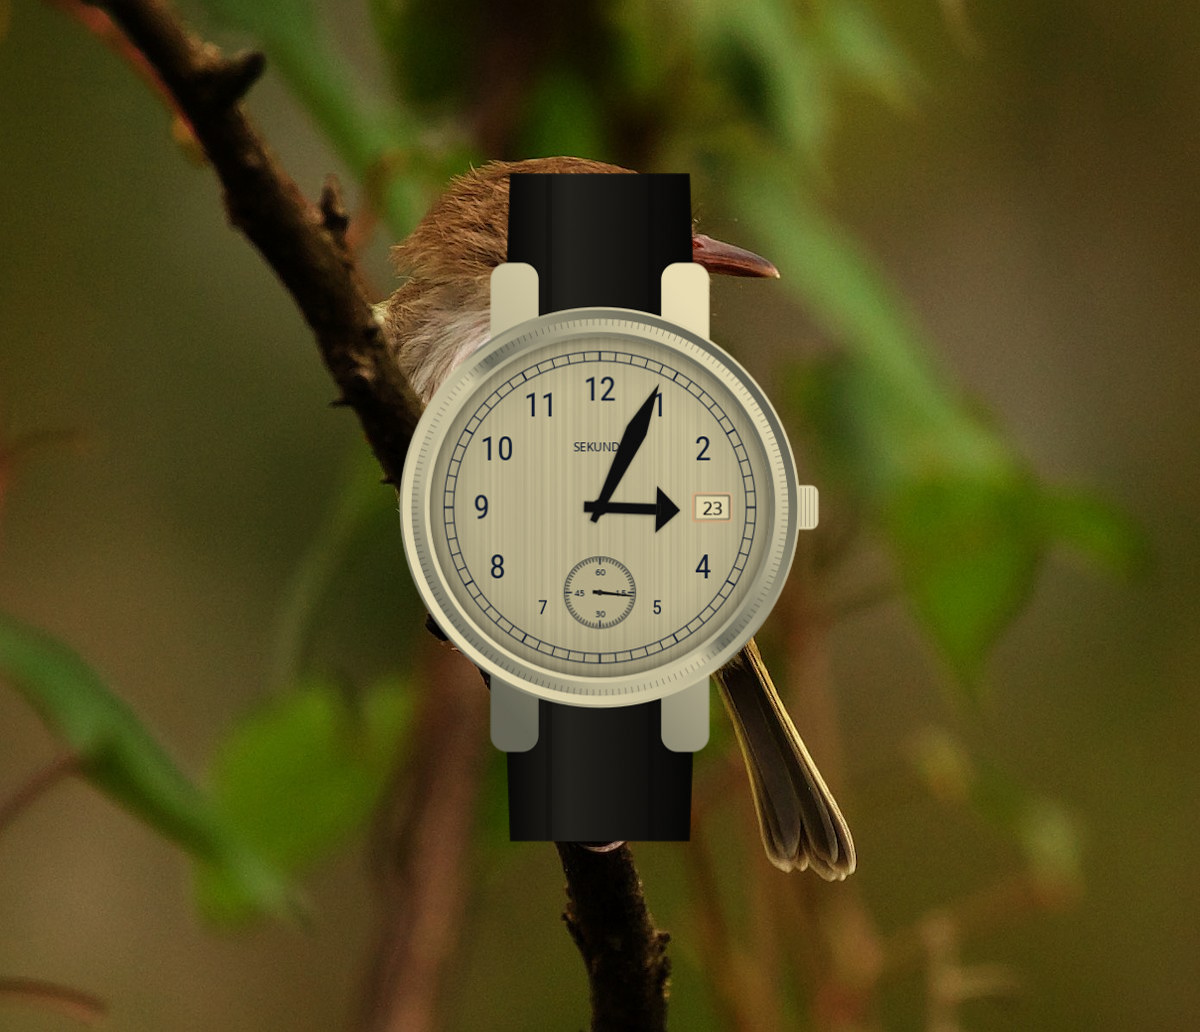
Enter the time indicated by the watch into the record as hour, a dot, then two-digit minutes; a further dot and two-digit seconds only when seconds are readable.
3.04.16
